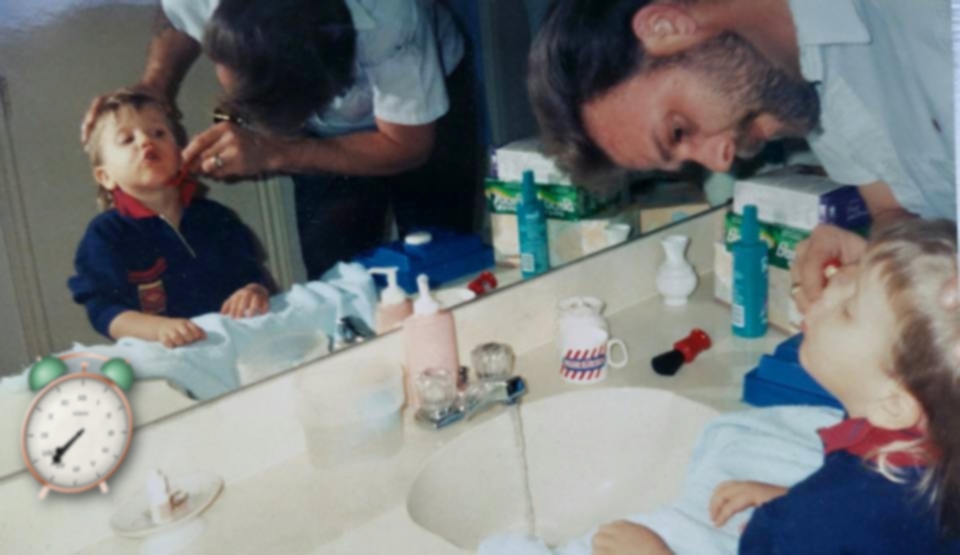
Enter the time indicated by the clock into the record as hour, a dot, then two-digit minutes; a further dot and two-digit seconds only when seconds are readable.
7.37
